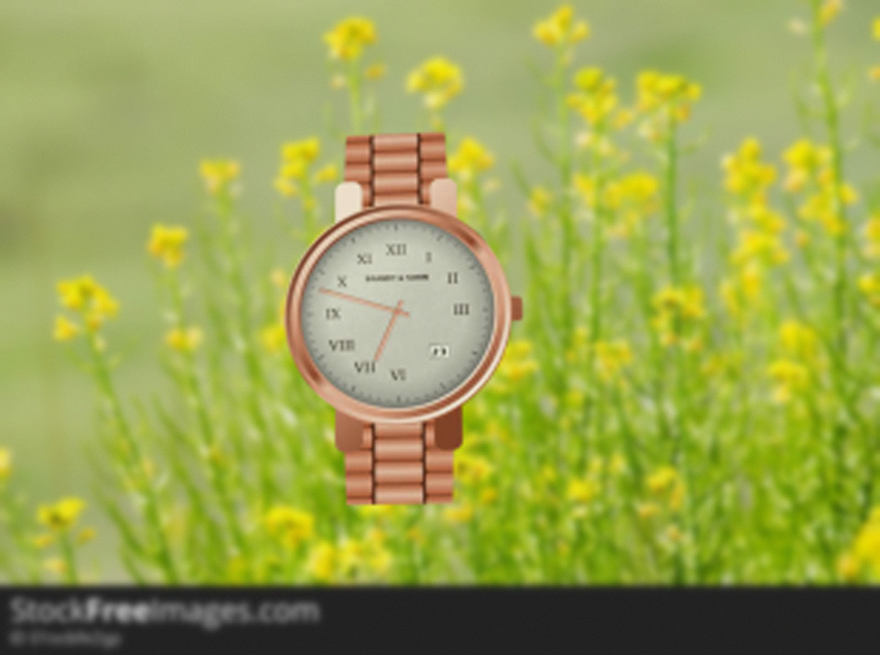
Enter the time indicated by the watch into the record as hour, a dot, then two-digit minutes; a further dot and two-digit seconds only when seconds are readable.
6.48
